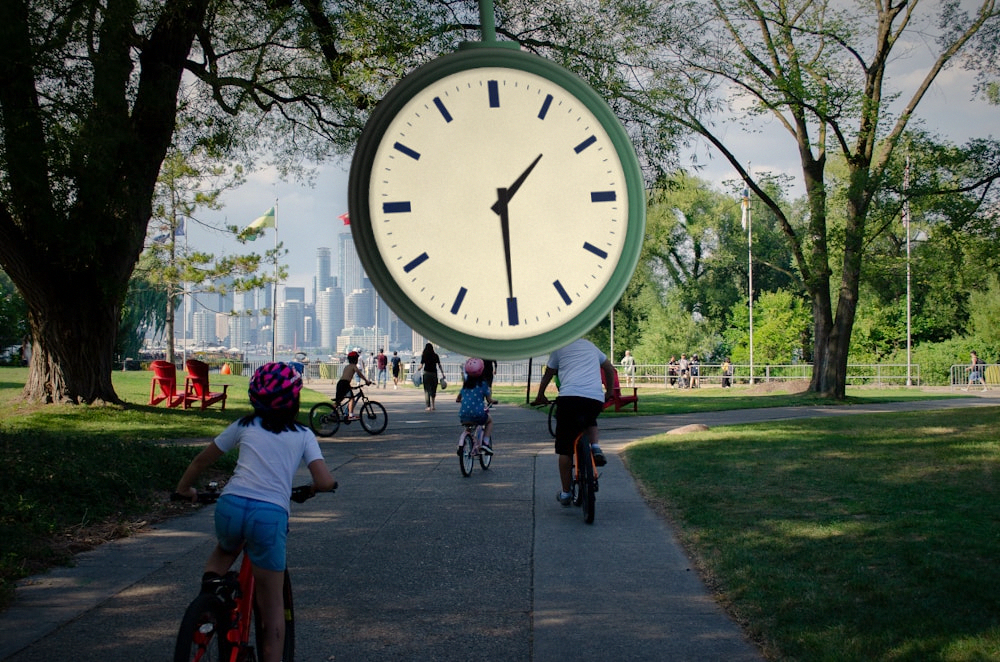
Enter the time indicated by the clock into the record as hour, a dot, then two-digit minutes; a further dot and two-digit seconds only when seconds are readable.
1.30
